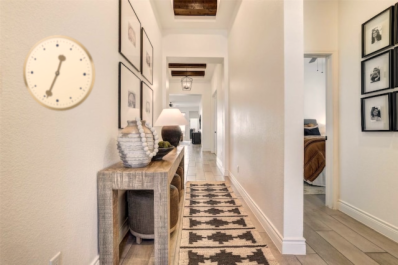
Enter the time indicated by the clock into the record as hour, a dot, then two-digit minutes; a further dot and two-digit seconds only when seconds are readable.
12.34
